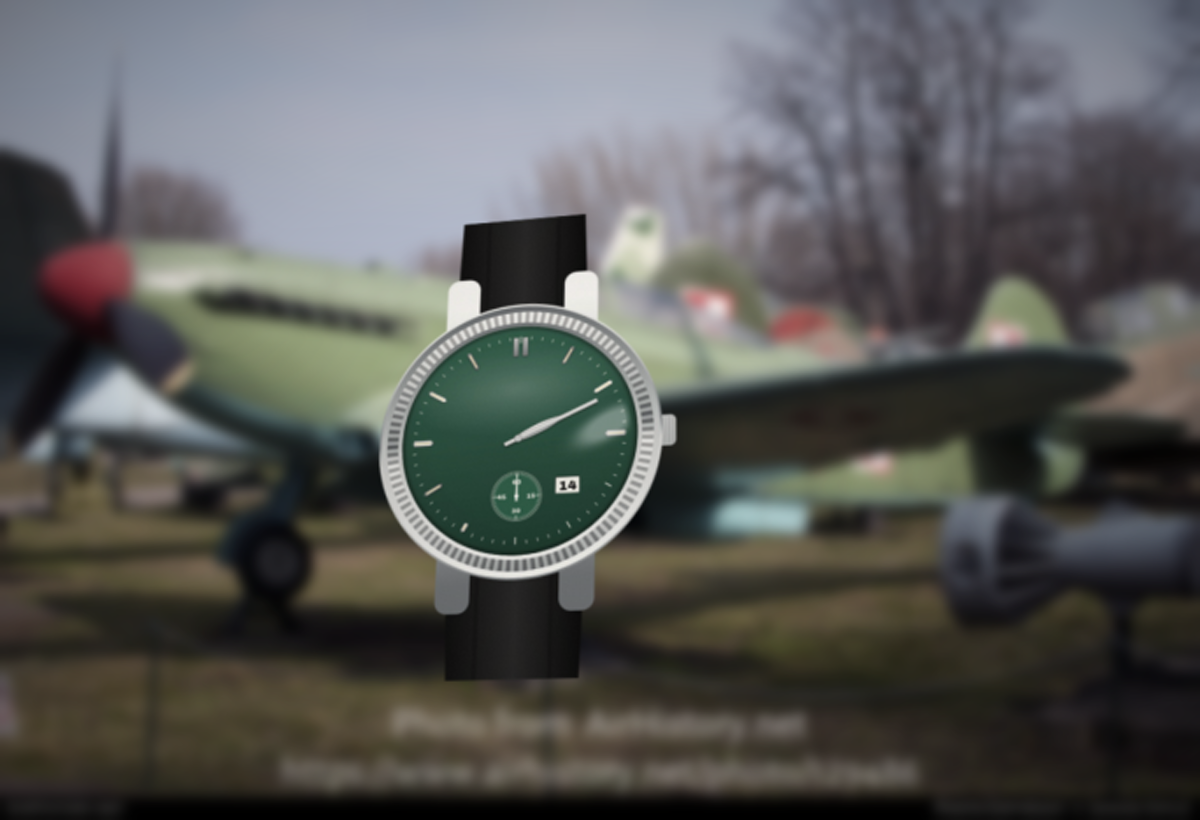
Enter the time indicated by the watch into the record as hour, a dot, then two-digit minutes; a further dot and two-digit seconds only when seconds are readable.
2.11
